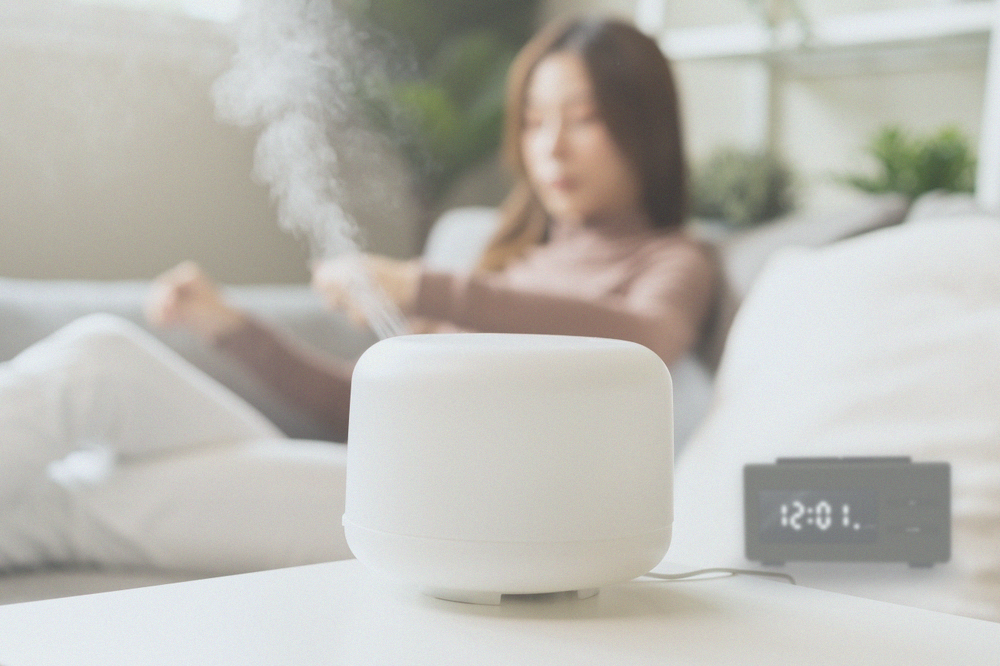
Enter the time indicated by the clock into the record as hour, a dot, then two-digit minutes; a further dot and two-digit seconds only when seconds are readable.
12.01
